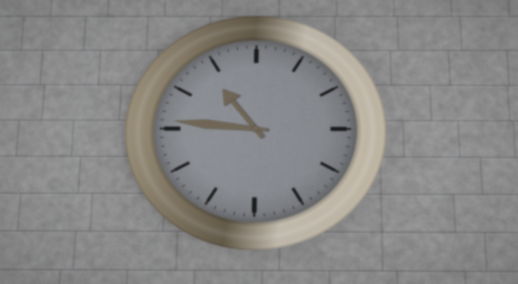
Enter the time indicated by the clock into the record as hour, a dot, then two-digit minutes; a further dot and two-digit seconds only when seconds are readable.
10.46
